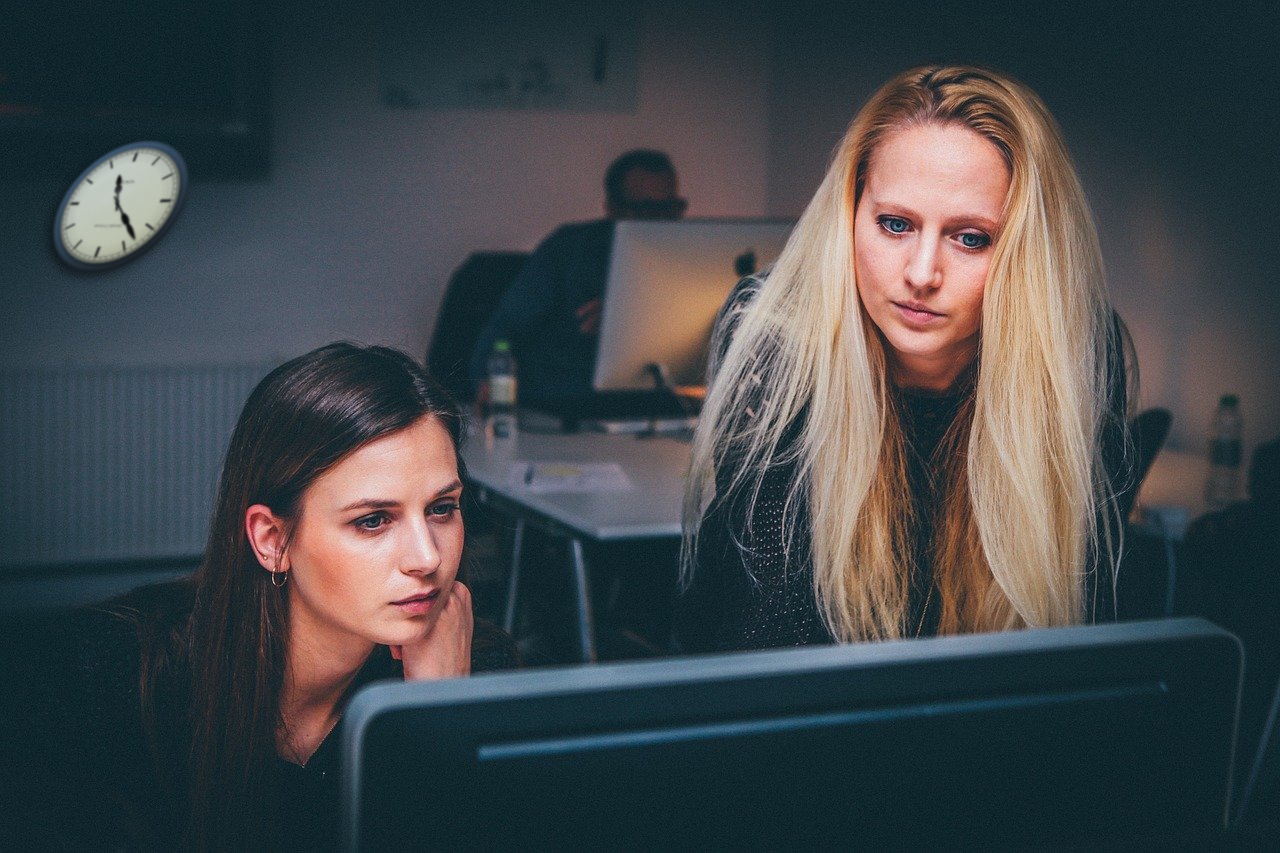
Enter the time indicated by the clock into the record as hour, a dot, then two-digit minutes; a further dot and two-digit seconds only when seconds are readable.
11.23
